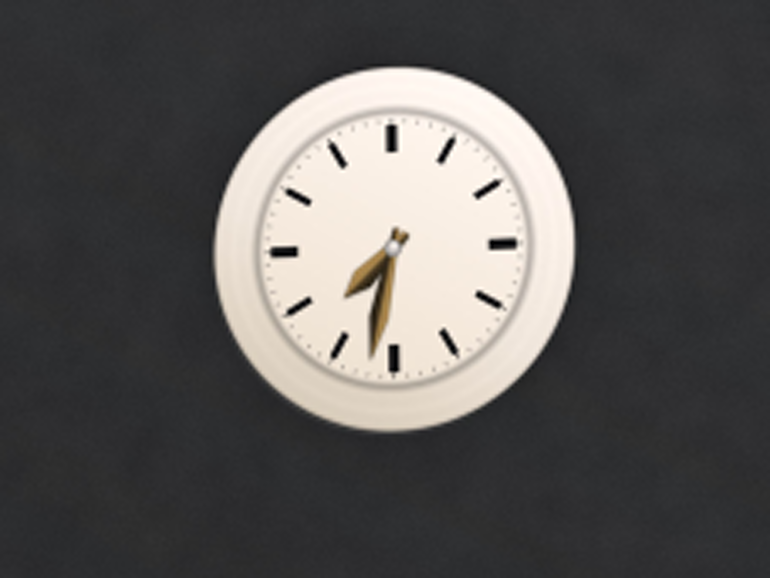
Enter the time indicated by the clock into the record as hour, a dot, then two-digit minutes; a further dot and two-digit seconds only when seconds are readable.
7.32
